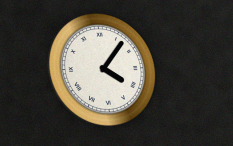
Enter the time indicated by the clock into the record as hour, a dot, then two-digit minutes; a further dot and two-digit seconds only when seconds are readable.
4.07
